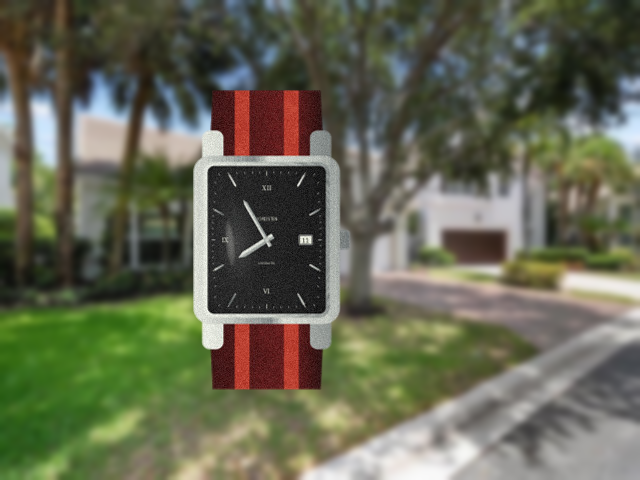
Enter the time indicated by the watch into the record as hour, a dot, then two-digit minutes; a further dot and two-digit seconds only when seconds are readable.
7.55
